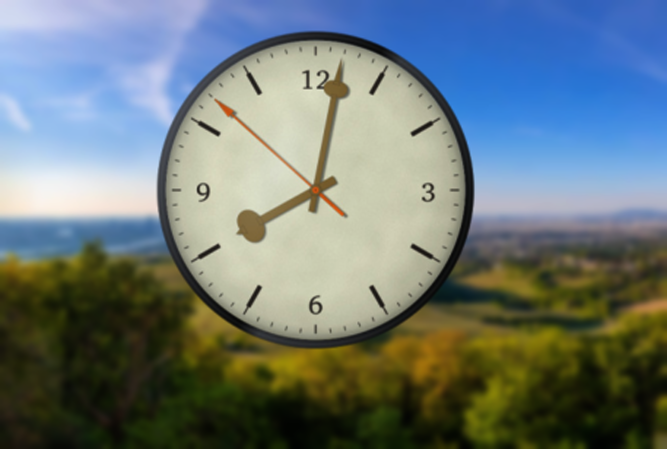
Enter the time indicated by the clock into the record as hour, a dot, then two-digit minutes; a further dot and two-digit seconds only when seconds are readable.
8.01.52
